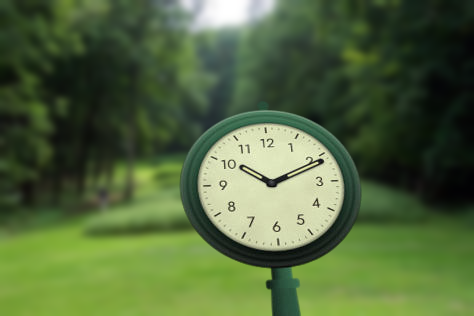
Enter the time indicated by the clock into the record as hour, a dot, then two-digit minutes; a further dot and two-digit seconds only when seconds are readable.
10.11
